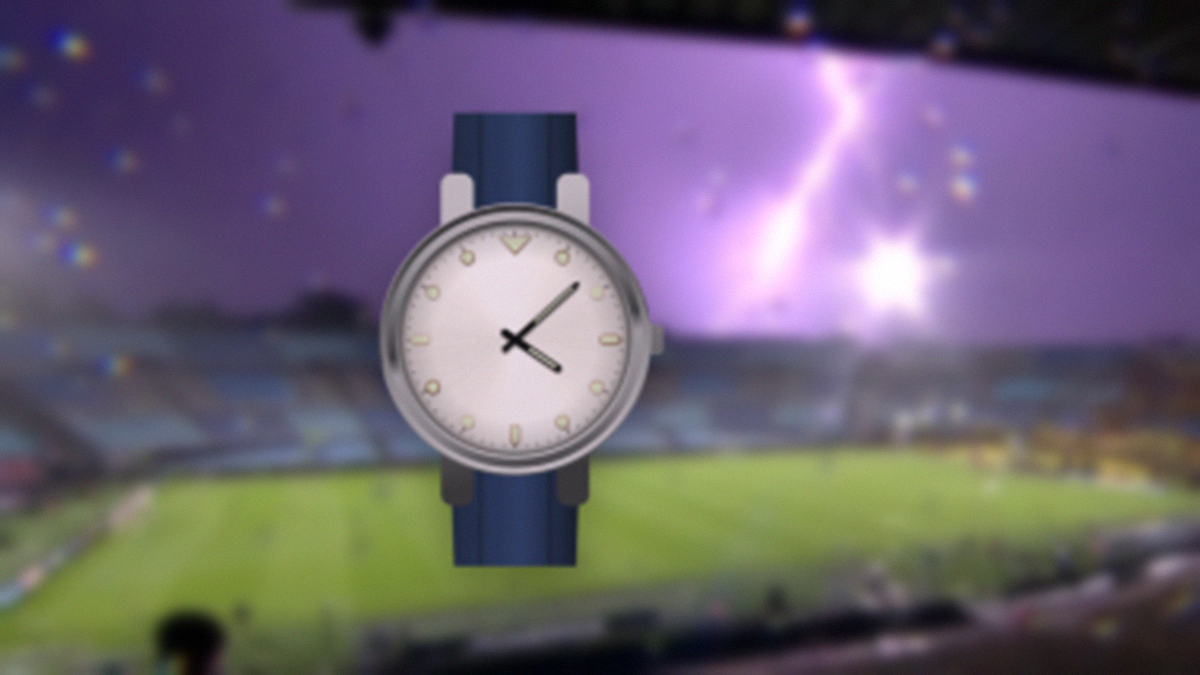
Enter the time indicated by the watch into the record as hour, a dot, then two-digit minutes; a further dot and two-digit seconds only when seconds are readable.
4.08
